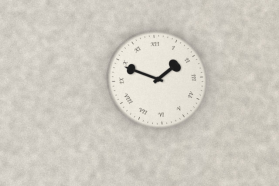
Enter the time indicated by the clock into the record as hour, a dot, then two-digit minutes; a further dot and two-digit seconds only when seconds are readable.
1.49
